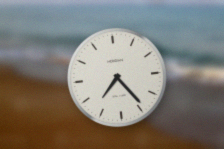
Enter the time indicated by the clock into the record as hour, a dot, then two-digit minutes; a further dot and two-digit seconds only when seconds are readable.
7.24
